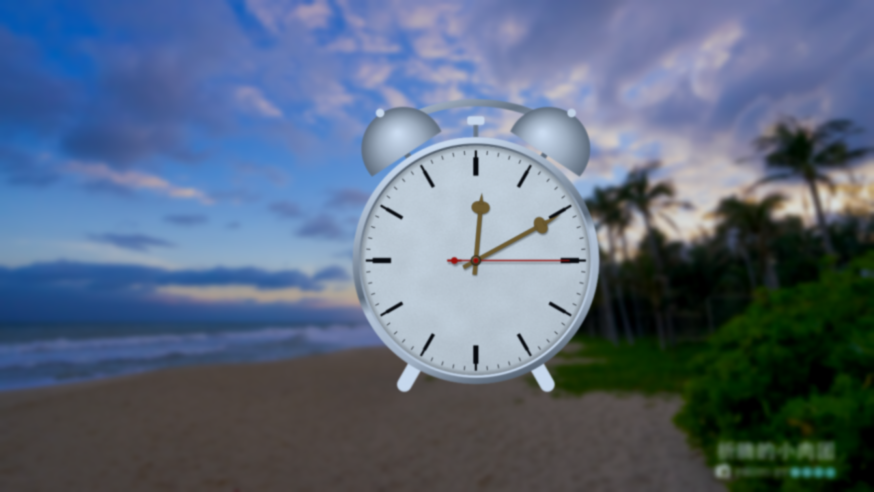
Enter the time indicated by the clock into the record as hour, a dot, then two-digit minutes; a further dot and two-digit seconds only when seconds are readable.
12.10.15
